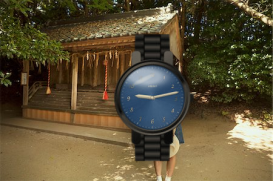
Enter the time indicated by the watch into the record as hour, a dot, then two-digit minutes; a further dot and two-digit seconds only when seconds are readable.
9.13
